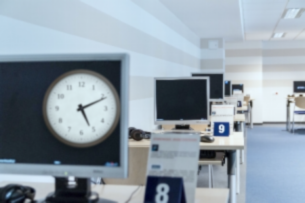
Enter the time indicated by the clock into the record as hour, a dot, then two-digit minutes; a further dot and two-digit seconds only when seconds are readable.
5.11
